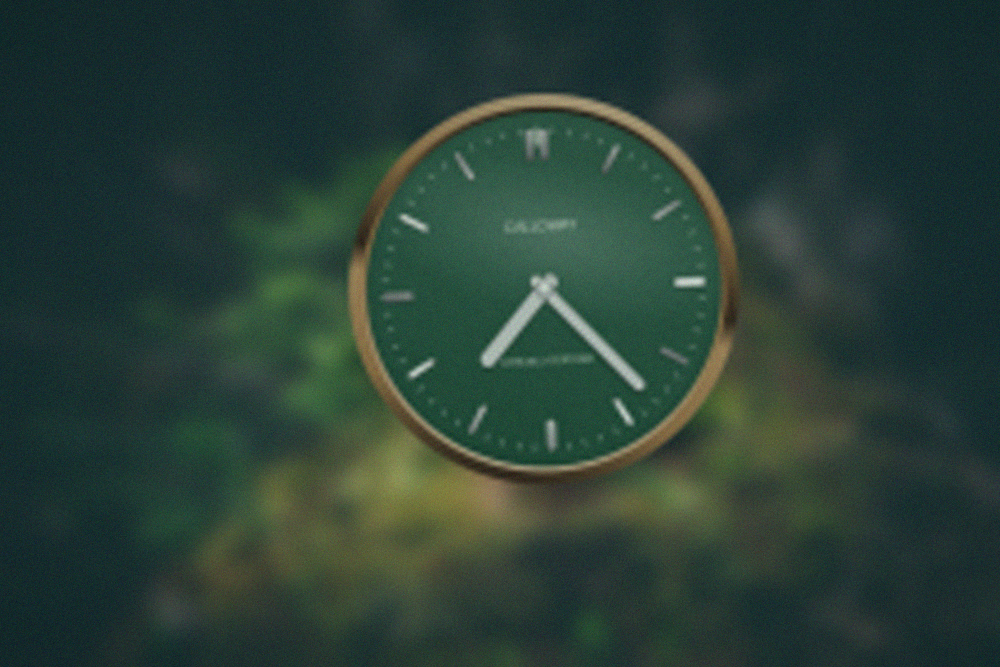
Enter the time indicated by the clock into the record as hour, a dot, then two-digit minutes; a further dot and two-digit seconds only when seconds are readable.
7.23
